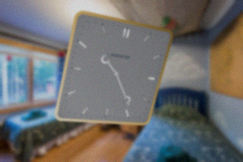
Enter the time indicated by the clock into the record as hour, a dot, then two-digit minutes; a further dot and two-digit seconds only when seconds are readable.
10.24
